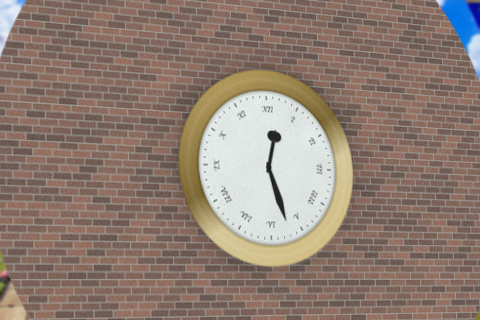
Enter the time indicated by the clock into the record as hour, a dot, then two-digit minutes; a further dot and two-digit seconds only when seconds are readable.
12.27
